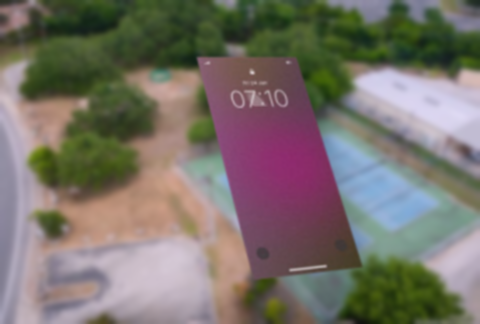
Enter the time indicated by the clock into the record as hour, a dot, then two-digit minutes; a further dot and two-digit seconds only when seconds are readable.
7.10
